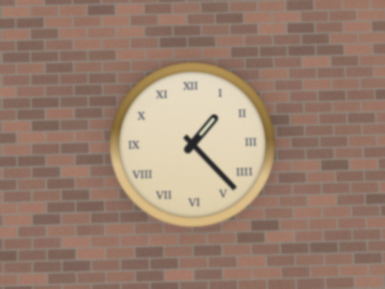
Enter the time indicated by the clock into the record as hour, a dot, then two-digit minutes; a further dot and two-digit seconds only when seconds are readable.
1.23
